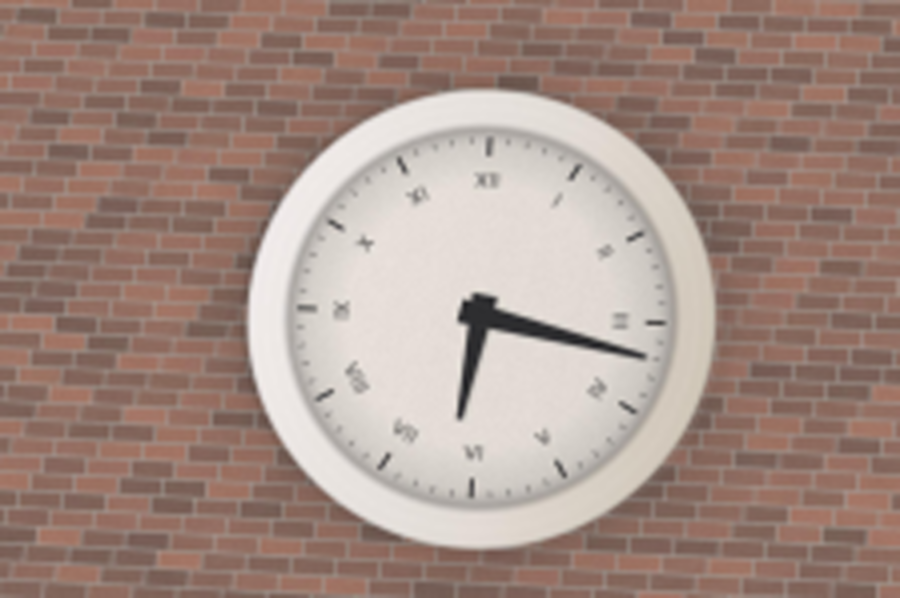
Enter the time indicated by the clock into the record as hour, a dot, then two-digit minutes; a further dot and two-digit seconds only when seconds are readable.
6.17
